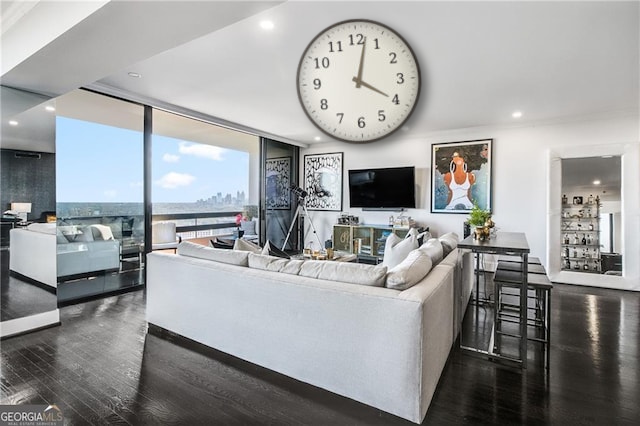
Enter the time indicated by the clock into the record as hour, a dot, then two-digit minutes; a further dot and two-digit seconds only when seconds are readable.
4.02
